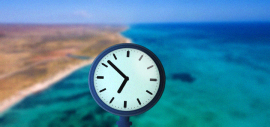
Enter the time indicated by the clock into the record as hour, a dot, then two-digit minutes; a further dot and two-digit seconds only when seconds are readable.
6.52
